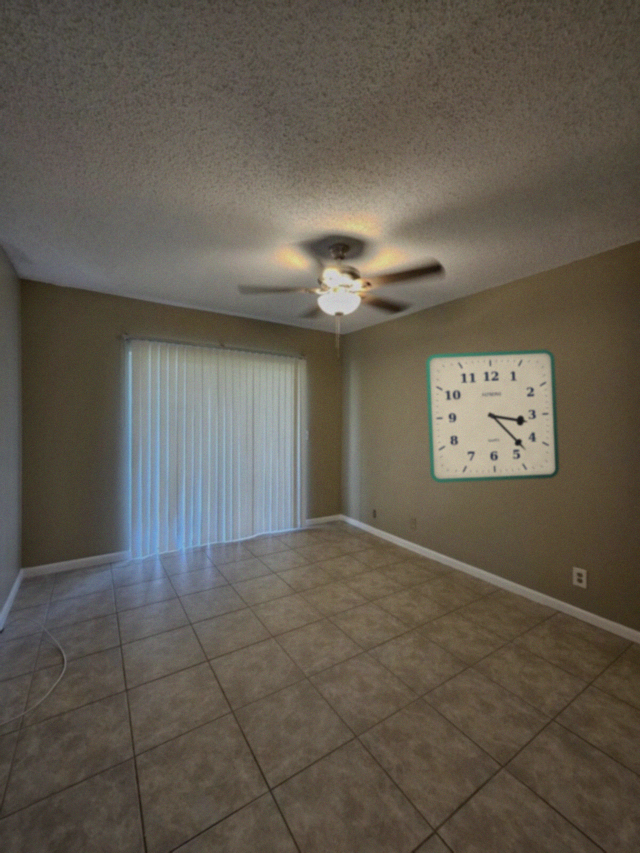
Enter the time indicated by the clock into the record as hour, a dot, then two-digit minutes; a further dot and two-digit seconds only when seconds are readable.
3.23
